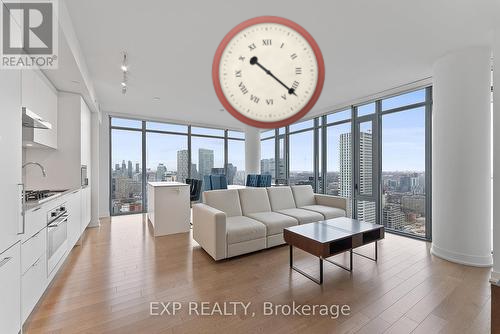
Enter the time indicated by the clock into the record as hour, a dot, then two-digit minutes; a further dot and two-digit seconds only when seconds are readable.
10.22
